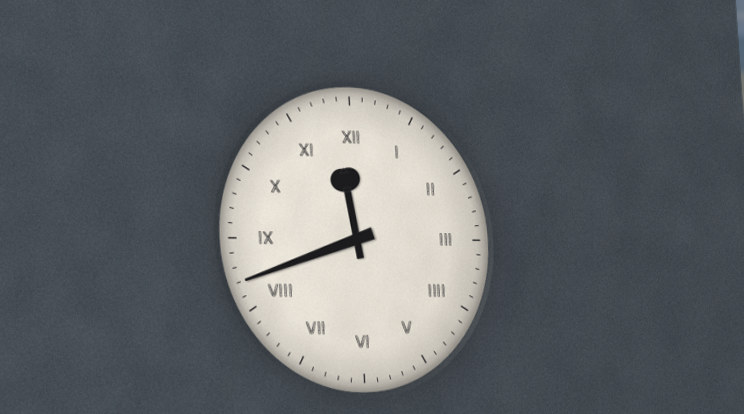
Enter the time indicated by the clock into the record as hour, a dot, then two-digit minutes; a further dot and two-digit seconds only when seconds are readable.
11.42
